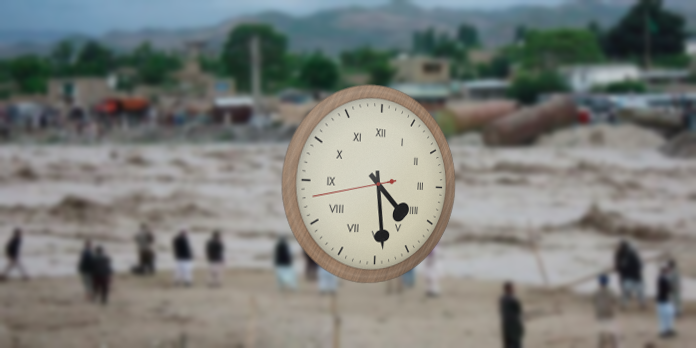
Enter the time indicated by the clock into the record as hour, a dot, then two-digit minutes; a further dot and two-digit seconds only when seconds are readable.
4.28.43
